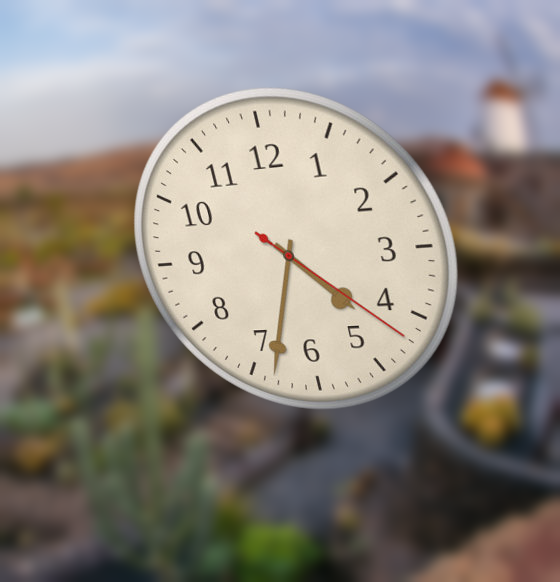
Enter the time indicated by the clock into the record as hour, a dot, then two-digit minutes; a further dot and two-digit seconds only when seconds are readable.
4.33.22
